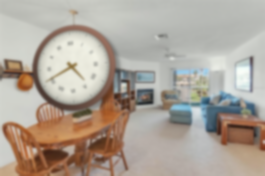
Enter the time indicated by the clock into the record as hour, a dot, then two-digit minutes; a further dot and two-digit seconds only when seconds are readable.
4.41
